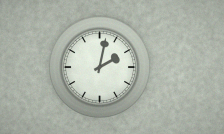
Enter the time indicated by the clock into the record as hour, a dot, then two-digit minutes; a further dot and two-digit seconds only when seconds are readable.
2.02
